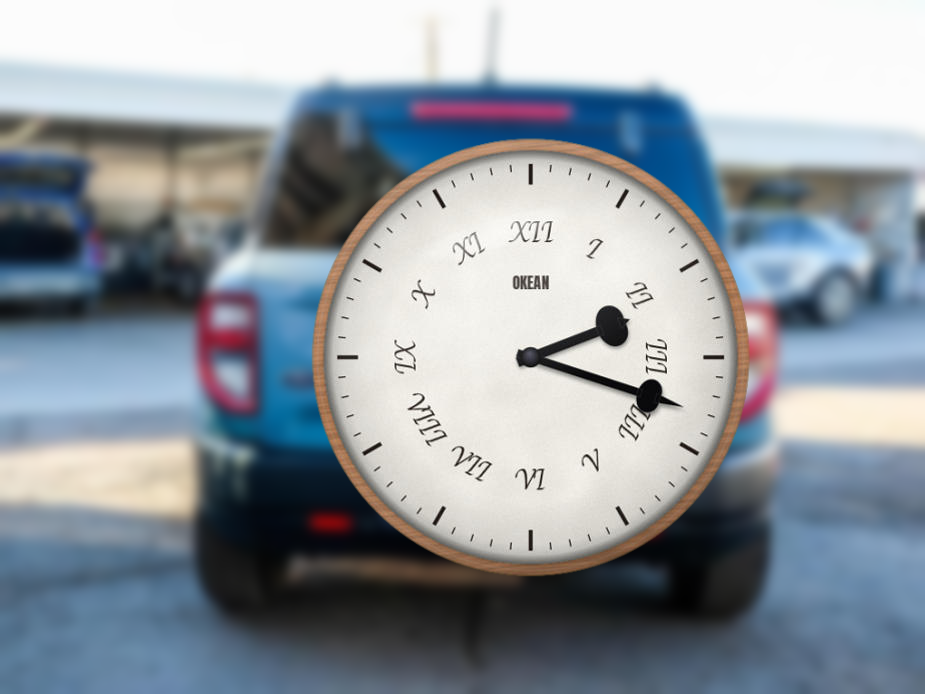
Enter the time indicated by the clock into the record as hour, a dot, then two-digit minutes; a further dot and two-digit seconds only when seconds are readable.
2.18
